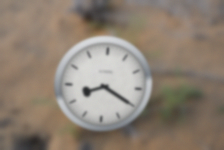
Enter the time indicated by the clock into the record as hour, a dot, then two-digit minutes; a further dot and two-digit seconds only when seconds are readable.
8.20
